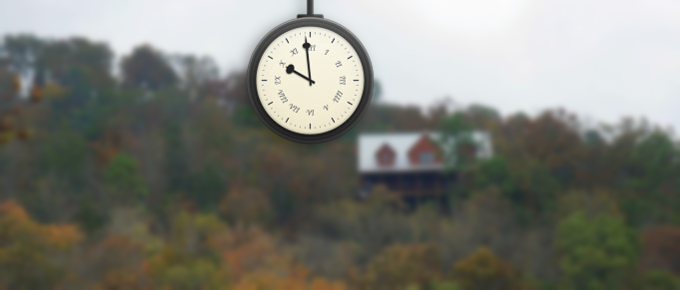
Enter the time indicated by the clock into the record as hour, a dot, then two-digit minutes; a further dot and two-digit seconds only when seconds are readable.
9.59
